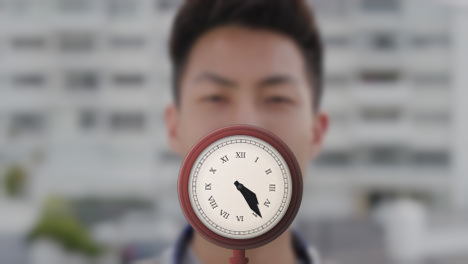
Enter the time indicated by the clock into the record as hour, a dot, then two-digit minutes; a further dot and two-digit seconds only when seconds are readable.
4.24
